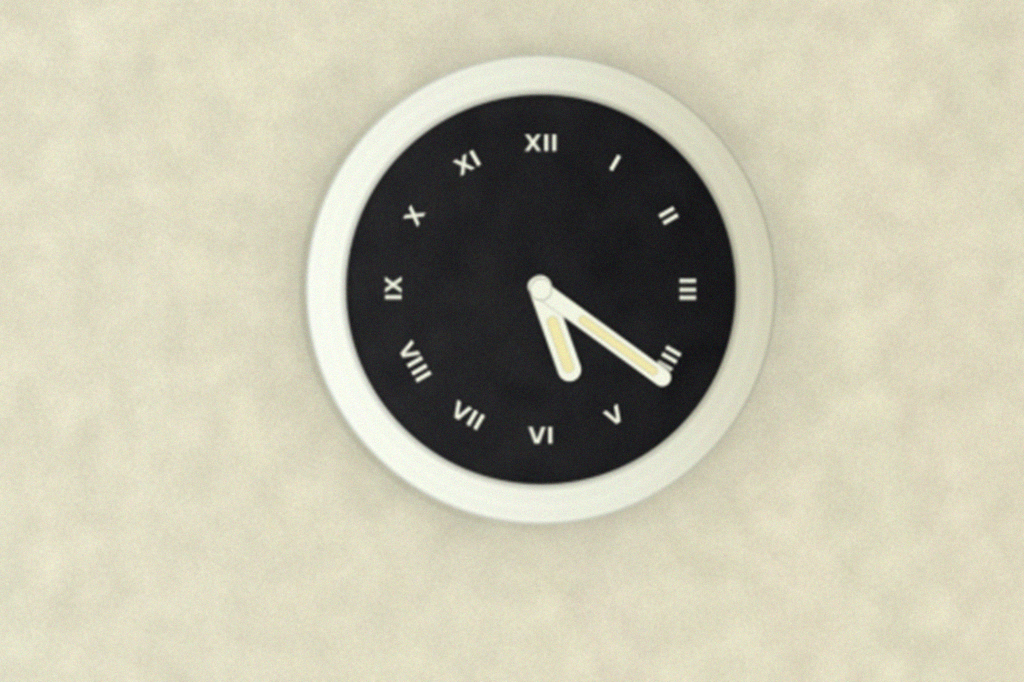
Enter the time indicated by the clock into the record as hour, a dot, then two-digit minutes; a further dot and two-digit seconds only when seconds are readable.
5.21
